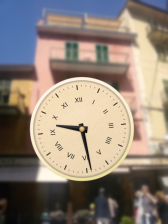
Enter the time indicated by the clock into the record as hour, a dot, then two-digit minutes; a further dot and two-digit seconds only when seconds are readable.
9.29
